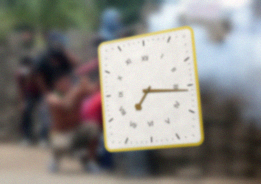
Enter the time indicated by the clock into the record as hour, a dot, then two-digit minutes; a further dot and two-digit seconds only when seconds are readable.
7.16
